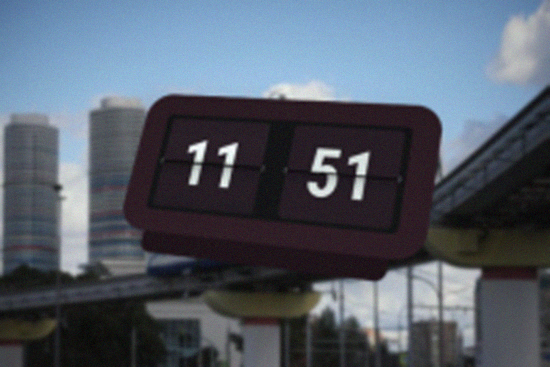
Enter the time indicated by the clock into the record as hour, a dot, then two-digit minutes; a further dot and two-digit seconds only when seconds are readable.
11.51
